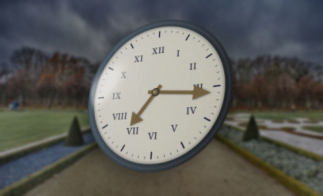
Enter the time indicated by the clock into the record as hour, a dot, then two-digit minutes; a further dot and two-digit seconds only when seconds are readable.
7.16
